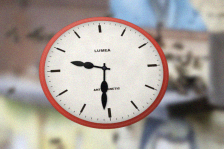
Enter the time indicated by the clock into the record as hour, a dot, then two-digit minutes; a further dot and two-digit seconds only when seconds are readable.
9.31
